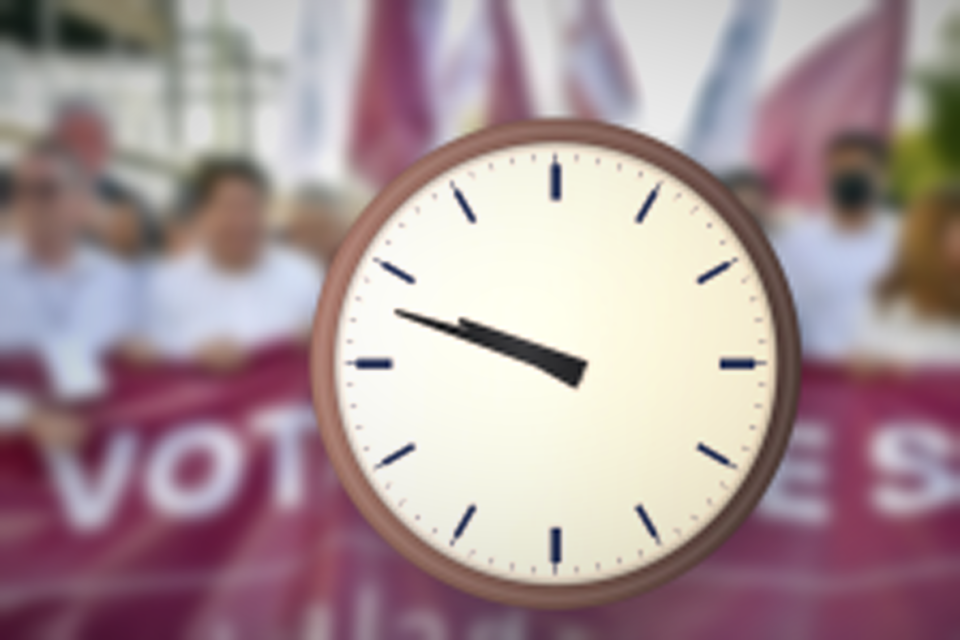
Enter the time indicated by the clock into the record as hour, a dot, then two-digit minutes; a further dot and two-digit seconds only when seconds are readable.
9.48
